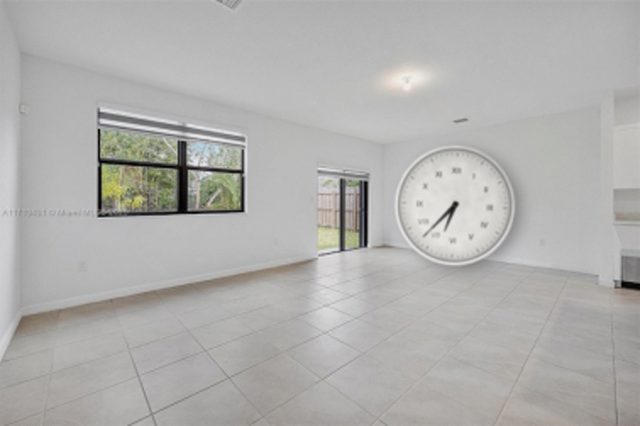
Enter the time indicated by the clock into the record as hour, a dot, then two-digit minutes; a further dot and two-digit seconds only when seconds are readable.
6.37
